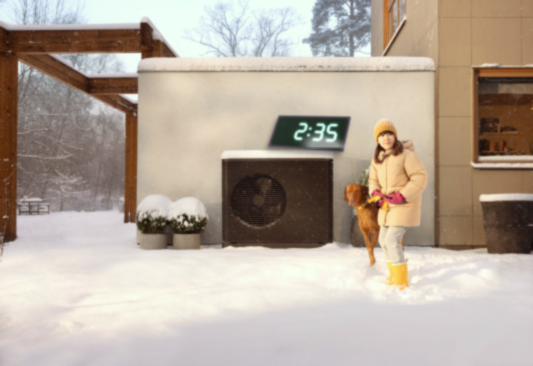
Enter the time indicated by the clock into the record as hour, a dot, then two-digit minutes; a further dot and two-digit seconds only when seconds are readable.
2.35
